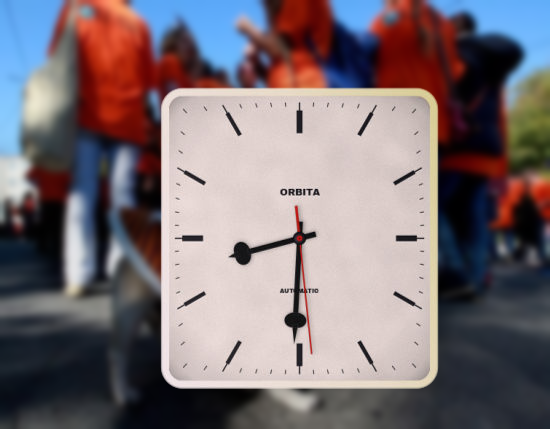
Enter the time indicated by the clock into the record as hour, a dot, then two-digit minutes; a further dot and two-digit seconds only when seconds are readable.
8.30.29
